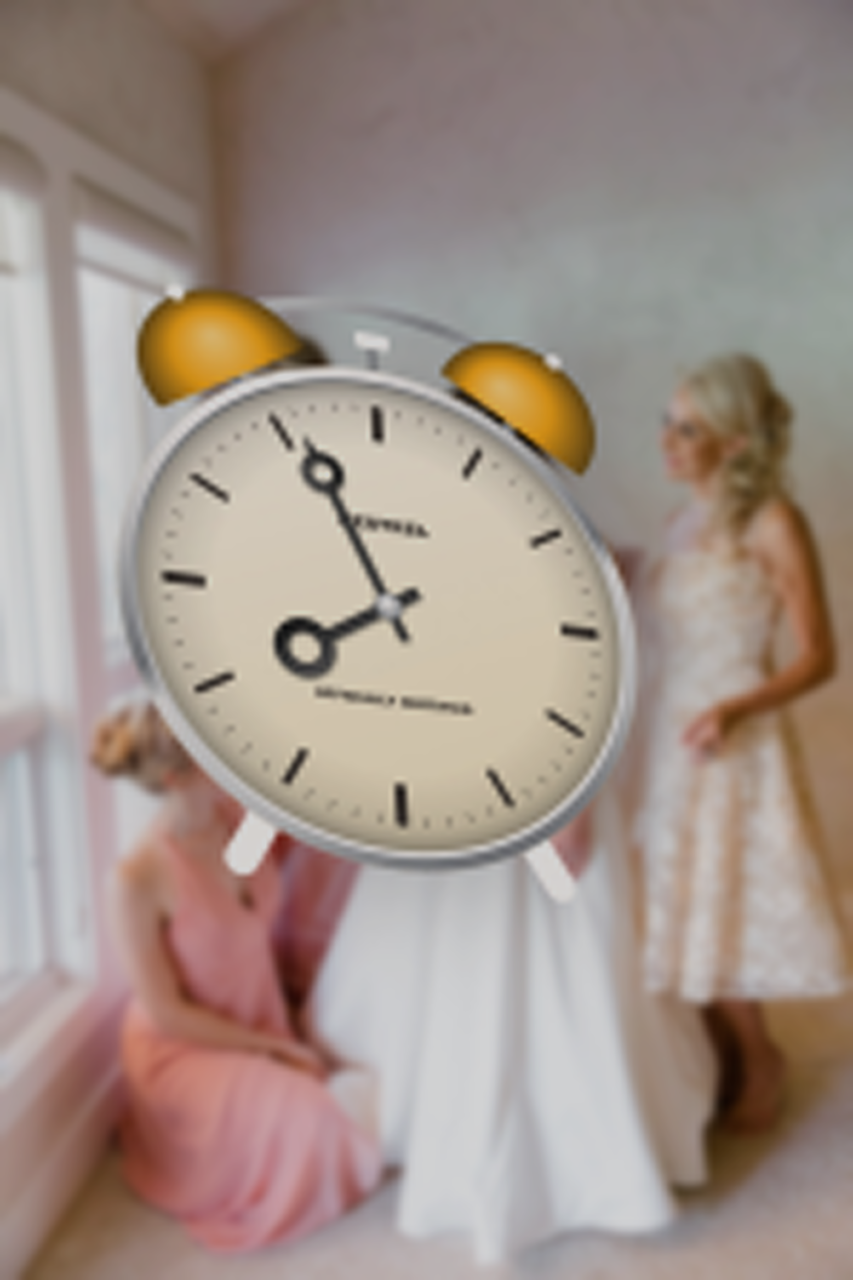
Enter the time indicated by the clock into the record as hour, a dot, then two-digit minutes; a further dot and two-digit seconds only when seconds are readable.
7.56
